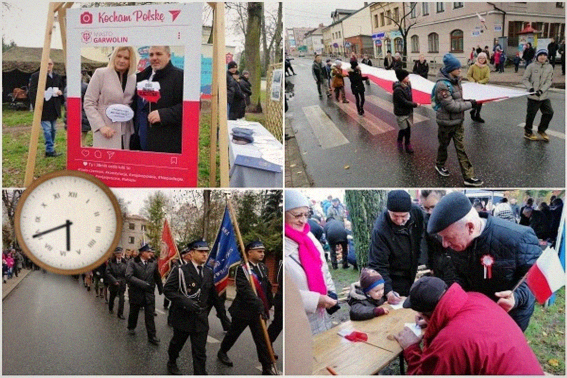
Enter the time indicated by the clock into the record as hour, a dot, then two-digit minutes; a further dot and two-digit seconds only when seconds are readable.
5.40
